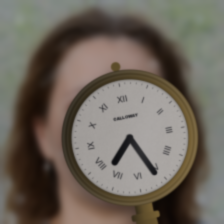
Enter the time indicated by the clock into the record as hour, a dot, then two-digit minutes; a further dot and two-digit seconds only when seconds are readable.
7.26
